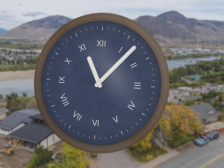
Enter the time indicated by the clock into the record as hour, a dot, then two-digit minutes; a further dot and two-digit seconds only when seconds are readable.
11.07
